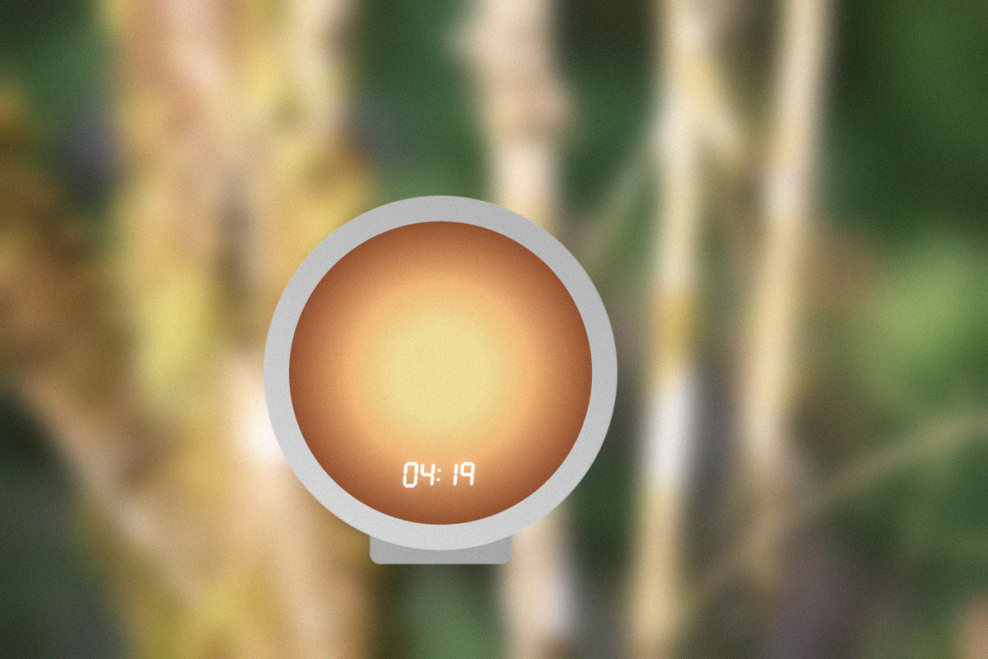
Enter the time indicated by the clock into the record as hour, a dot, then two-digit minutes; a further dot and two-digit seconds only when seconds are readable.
4.19
